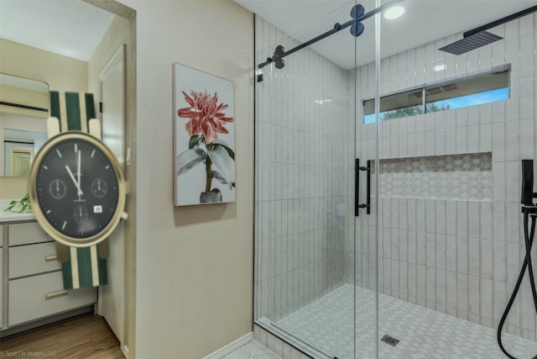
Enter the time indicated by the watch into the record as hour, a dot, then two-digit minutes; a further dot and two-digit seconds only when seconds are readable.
11.01
